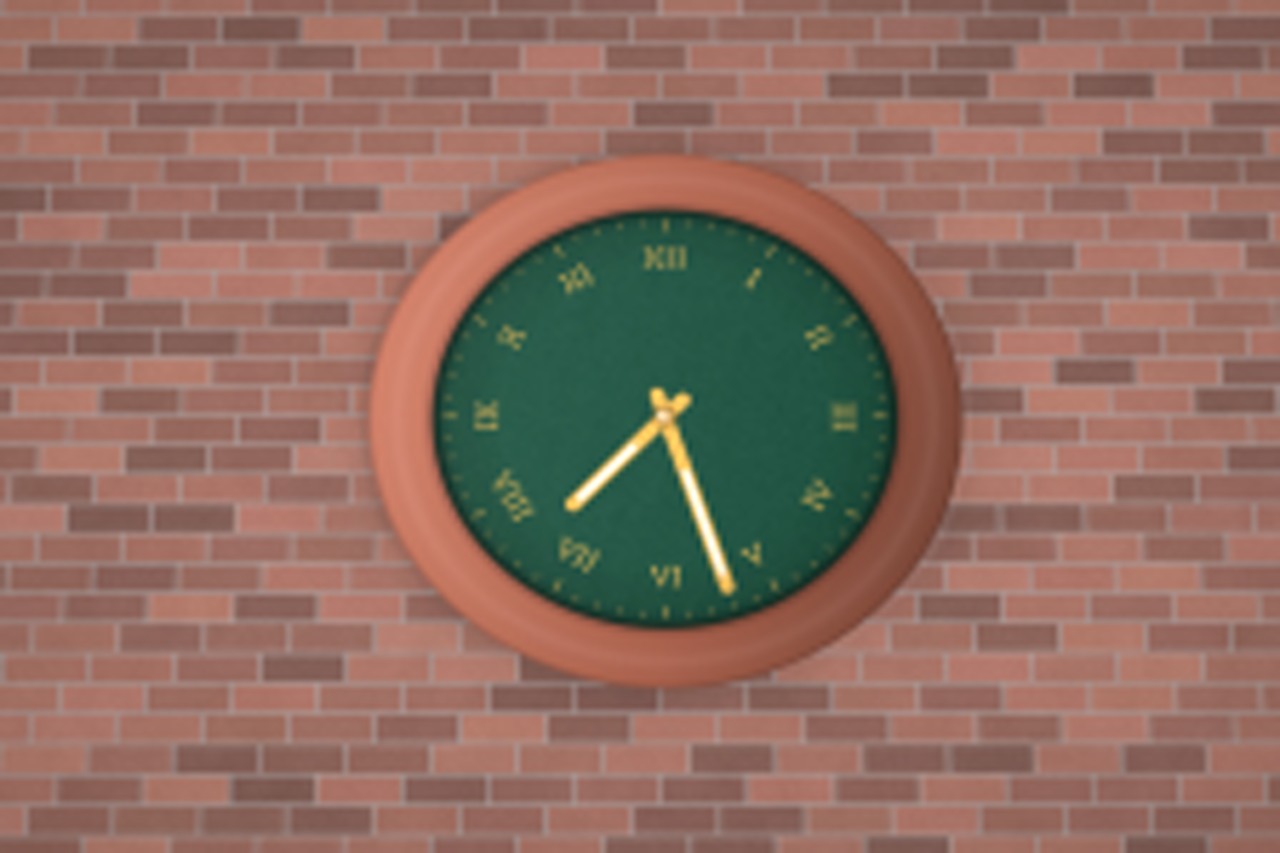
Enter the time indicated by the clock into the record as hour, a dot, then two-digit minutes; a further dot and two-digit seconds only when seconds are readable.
7.27
